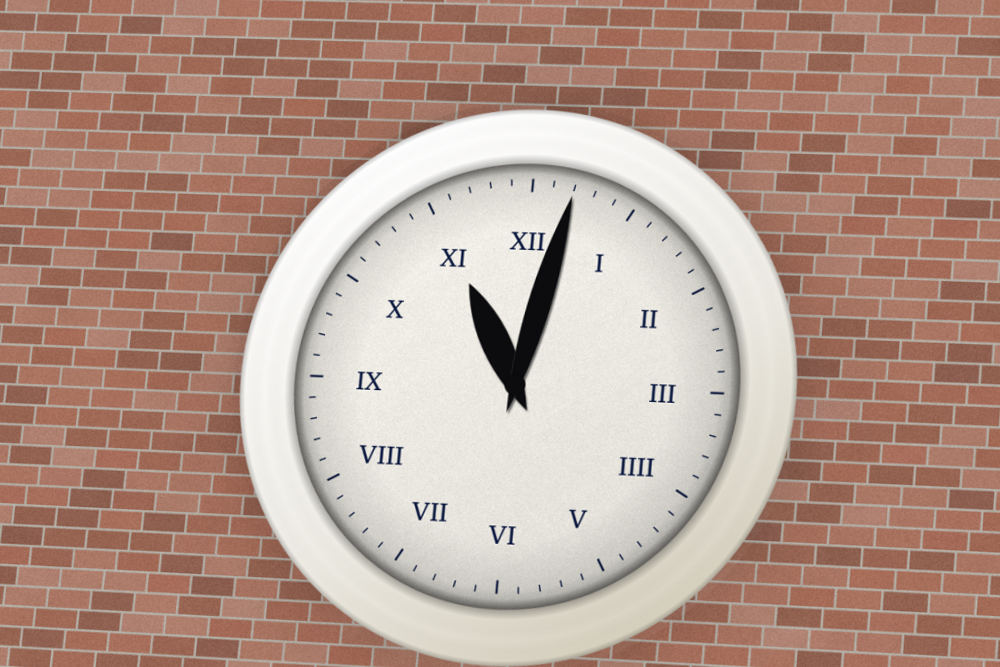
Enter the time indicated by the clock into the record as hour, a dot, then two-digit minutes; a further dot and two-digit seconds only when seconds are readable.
11.02
